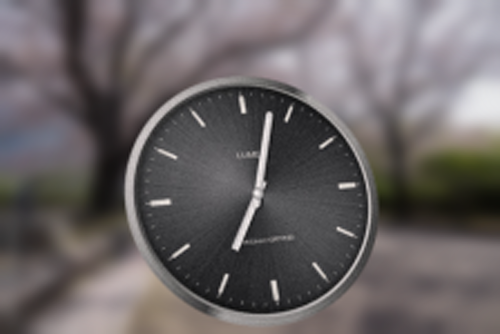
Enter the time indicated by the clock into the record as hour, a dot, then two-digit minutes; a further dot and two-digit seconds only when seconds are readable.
7.03
